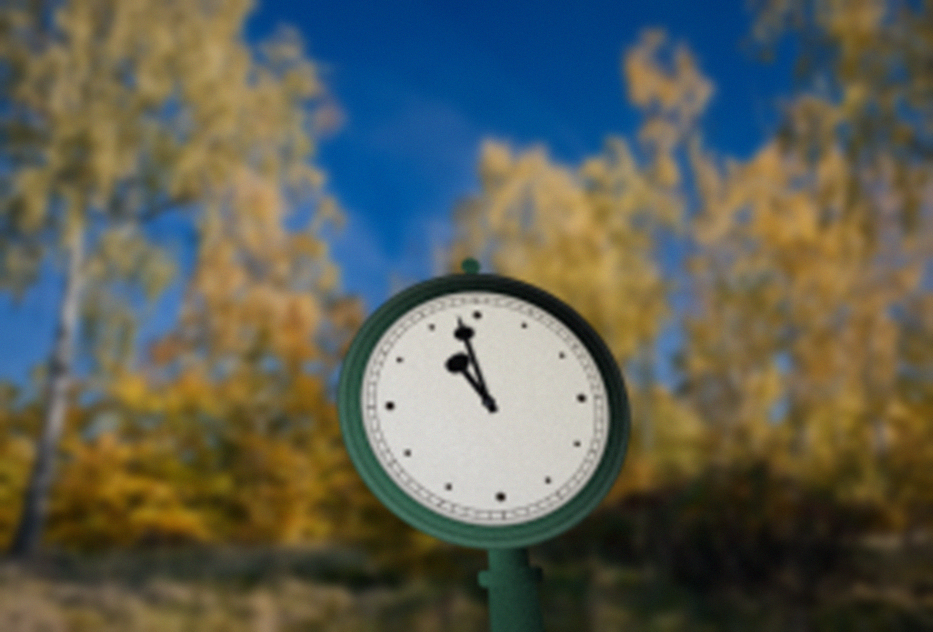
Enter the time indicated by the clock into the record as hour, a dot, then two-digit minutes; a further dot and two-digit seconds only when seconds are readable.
10.58
